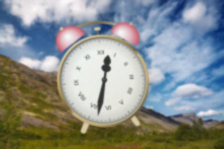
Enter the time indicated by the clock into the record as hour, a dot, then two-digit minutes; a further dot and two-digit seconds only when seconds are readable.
12.33
